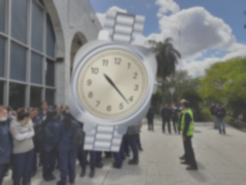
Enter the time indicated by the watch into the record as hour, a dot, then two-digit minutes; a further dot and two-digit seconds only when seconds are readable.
10.22
